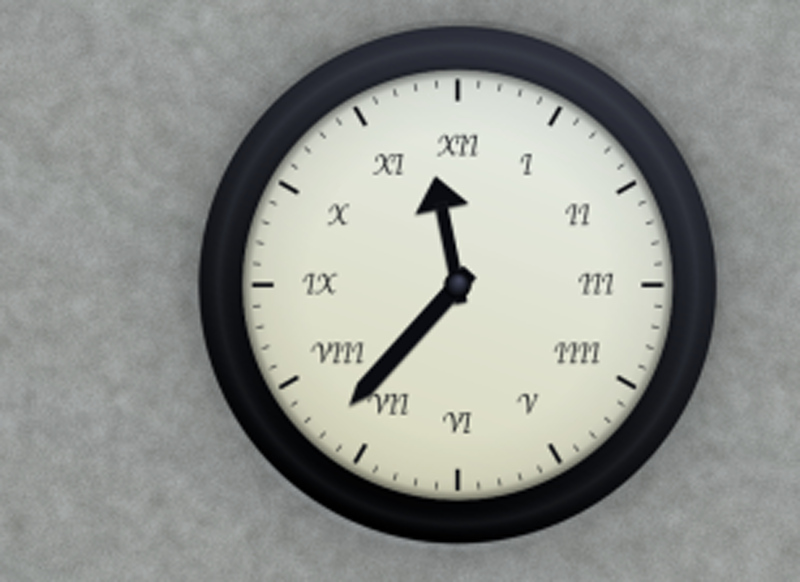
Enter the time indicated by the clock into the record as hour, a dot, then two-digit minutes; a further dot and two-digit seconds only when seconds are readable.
11.37
